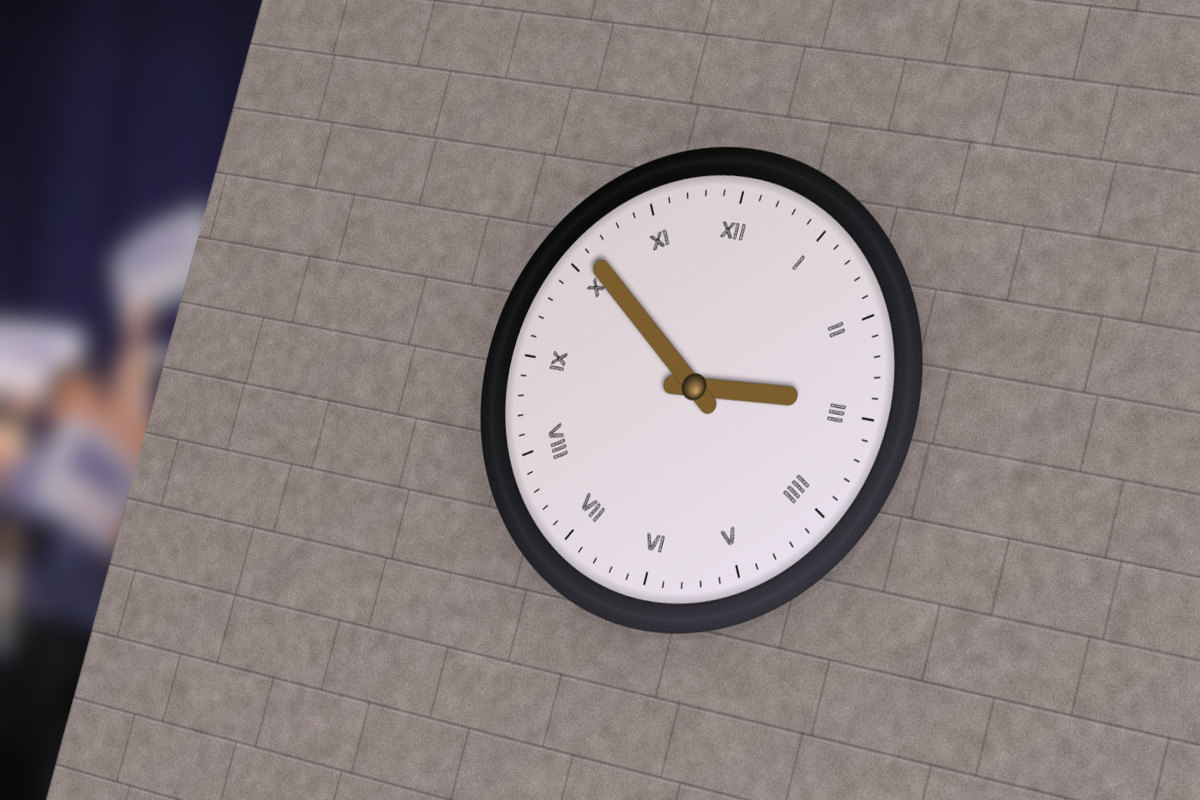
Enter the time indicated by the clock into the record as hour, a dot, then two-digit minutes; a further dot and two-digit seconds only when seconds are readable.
2.51
